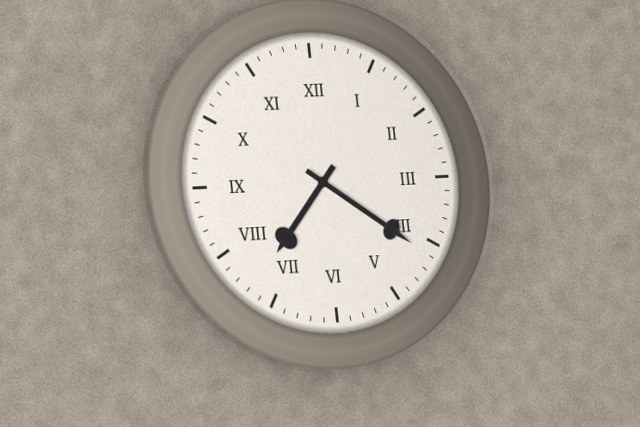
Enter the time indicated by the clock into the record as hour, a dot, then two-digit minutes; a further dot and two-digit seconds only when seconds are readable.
7.21
